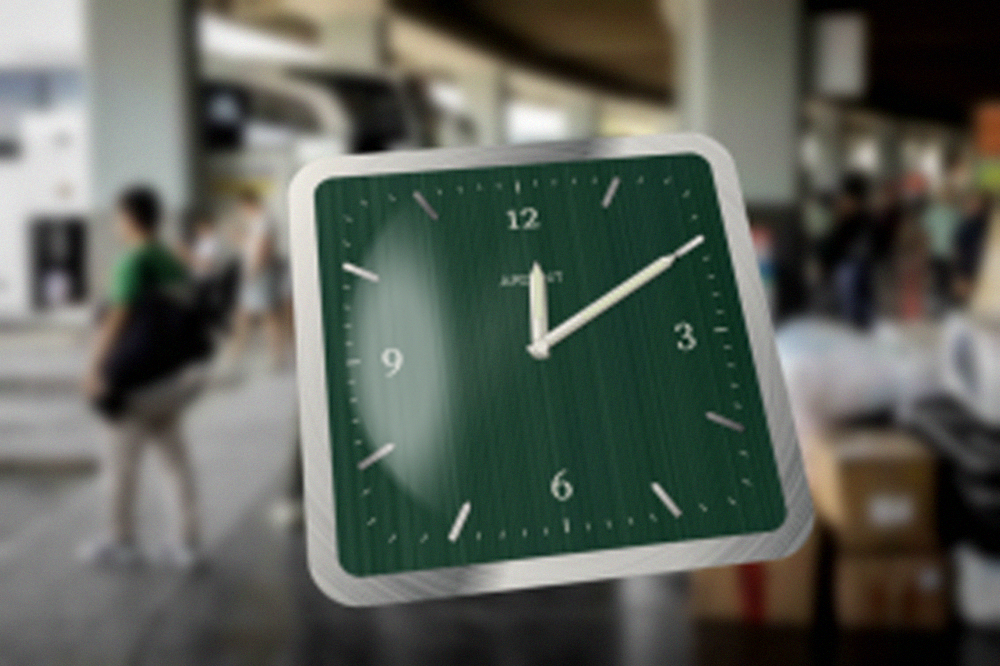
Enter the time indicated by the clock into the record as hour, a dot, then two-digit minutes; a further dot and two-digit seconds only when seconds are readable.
12.10
